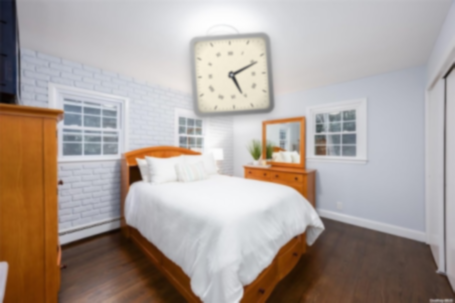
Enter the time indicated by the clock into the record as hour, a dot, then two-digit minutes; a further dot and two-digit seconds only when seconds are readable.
5.11
